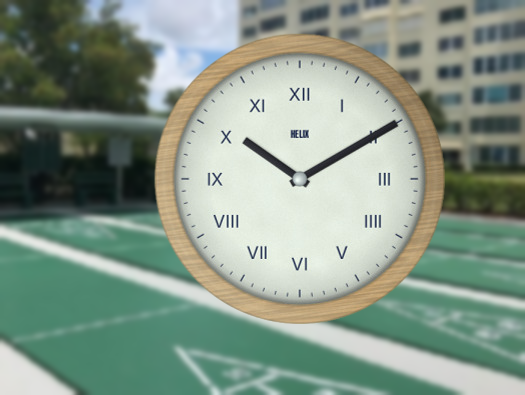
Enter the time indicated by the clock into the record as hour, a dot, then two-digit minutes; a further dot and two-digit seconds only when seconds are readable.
10.10
